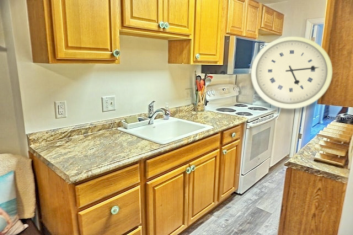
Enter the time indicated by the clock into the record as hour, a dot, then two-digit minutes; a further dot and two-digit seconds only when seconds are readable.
5.14
